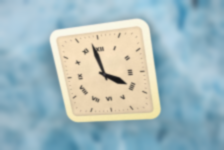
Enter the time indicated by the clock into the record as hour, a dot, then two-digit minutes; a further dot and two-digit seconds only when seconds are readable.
3.58
